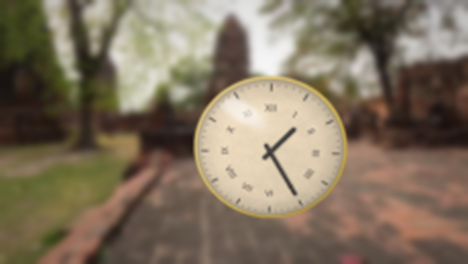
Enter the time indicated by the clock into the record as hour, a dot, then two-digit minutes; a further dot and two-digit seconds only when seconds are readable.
1.25
